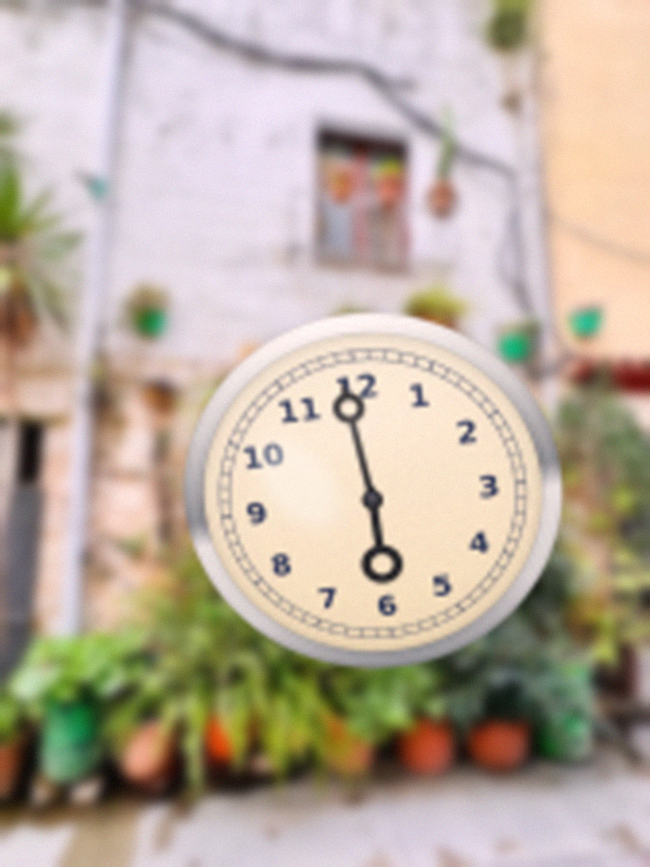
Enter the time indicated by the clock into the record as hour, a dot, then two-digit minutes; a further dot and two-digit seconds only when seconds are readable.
5.59
